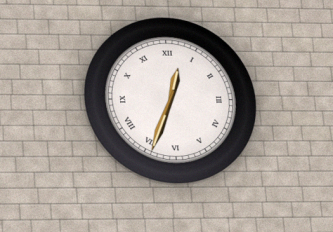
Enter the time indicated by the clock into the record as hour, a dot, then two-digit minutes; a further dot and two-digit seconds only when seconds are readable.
12.34
